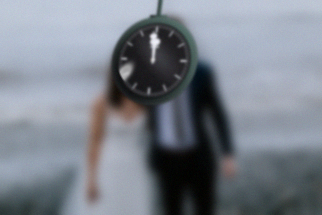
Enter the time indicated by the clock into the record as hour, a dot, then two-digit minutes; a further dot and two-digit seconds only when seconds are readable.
11.59
